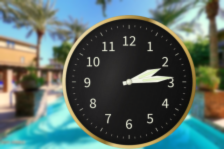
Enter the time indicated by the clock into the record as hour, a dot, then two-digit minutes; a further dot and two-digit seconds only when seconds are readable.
2.14
